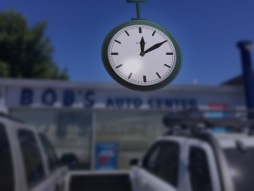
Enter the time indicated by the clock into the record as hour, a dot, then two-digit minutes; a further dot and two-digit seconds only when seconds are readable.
12.10
